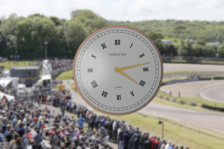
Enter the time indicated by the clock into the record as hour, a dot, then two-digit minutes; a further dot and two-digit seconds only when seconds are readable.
4.13
